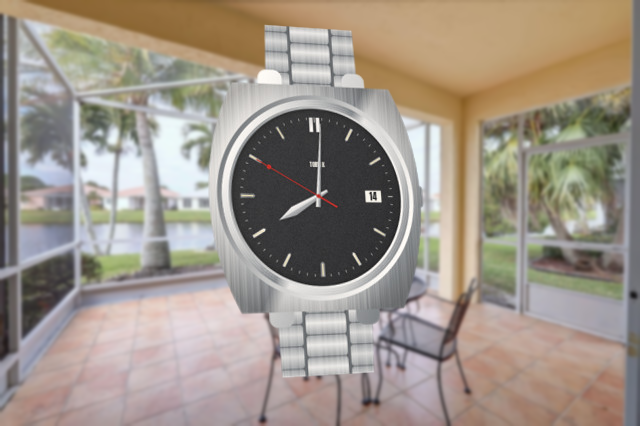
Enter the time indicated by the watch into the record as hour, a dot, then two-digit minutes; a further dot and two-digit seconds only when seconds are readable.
8.00.50
